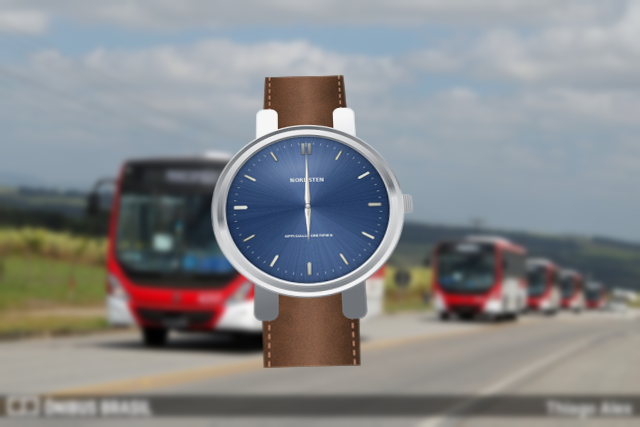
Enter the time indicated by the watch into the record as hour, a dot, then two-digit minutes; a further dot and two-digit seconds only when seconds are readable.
6.00
